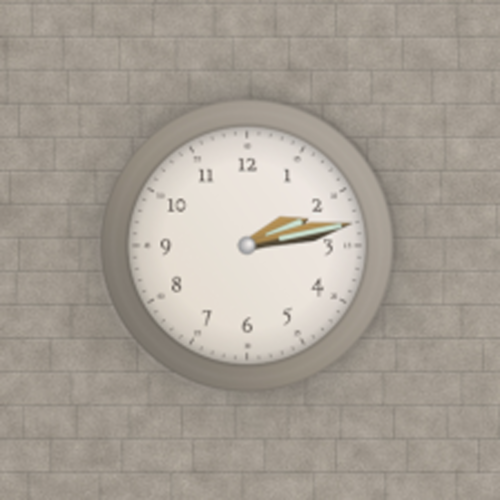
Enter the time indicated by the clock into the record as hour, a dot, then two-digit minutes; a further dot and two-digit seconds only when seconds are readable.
2.13
